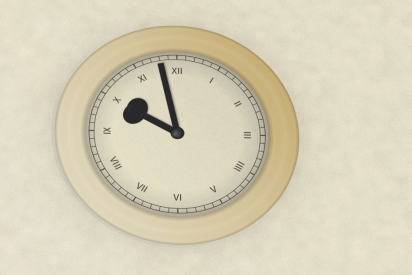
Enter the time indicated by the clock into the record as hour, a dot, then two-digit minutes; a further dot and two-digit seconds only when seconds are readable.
9.58
